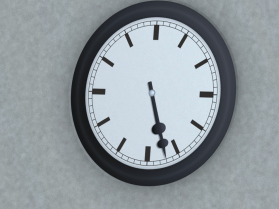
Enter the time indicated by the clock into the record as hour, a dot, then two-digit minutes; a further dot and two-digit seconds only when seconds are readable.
5.27
